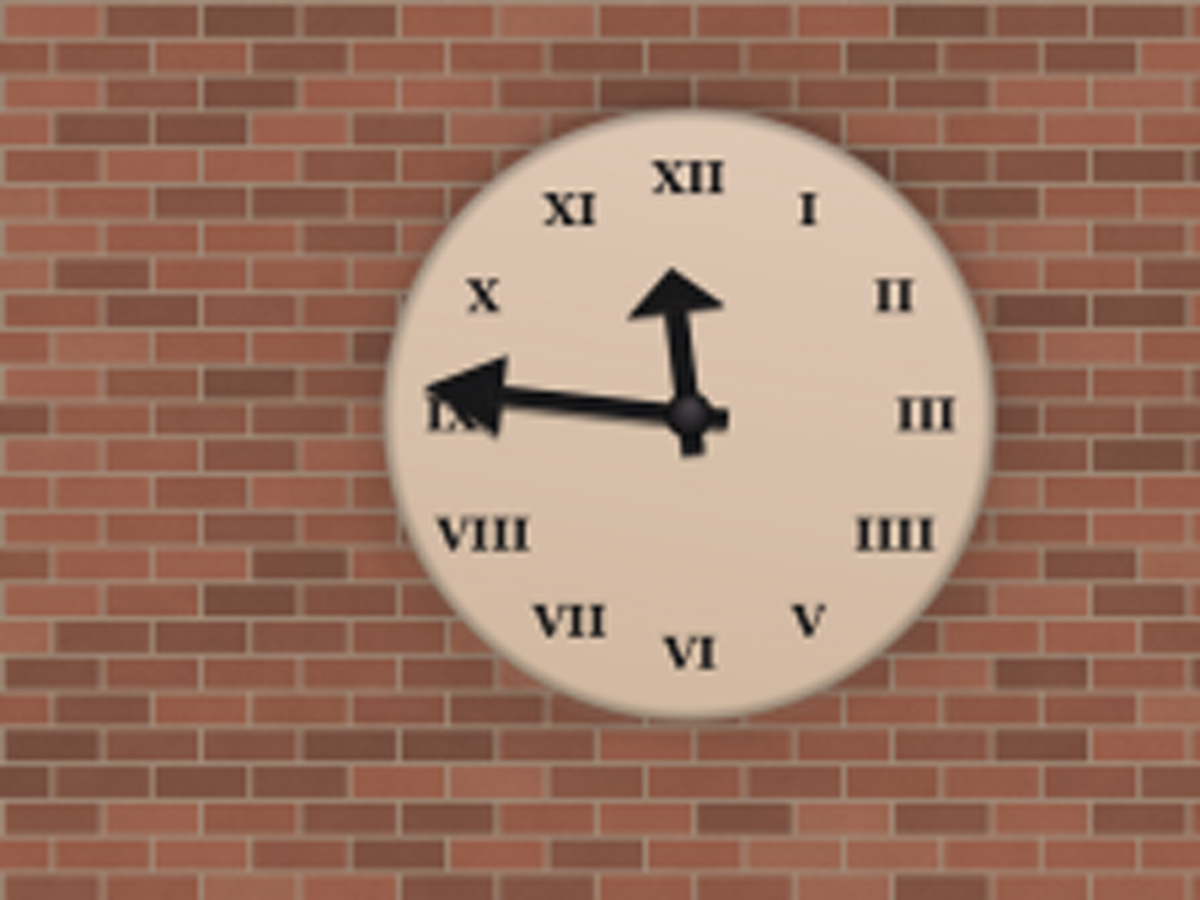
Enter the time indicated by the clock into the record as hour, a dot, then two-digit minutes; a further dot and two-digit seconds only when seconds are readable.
11.46
